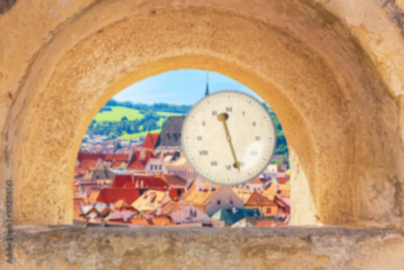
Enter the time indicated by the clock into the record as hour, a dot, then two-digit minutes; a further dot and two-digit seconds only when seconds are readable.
11.27
